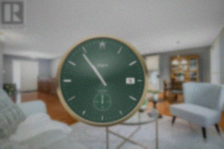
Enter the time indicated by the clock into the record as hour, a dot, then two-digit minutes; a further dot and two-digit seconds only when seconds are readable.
10.54
